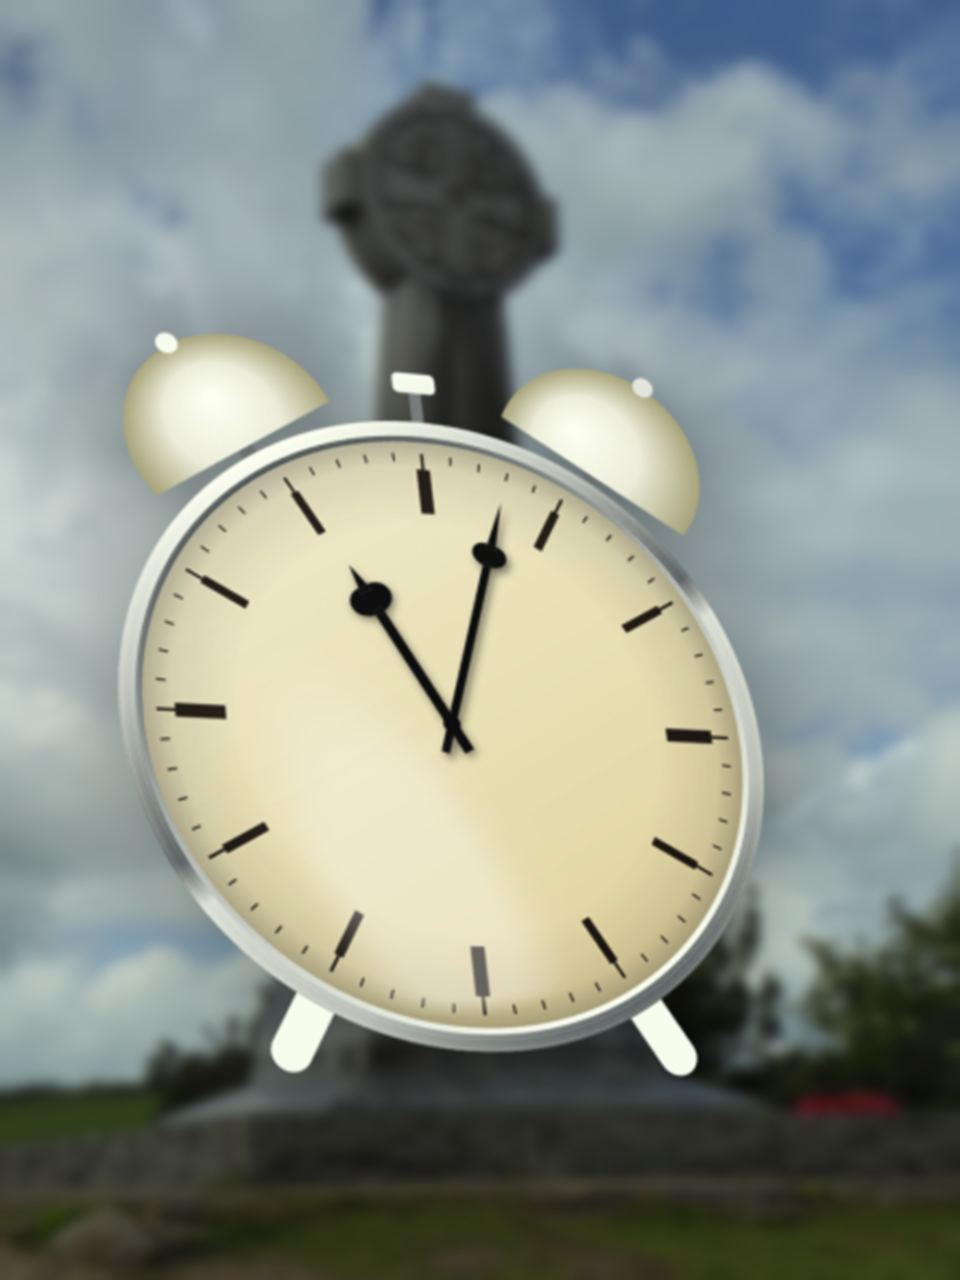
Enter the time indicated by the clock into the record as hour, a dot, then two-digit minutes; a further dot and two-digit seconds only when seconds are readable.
11.03
